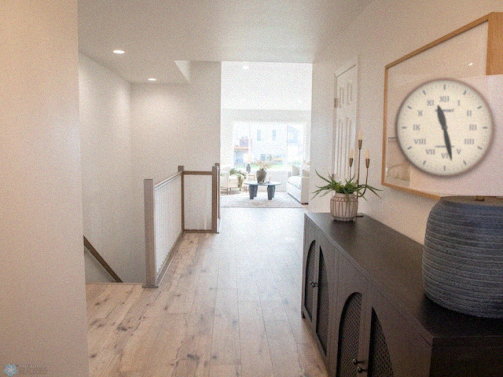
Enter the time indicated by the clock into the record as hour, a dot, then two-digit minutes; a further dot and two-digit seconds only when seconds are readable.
11.28
